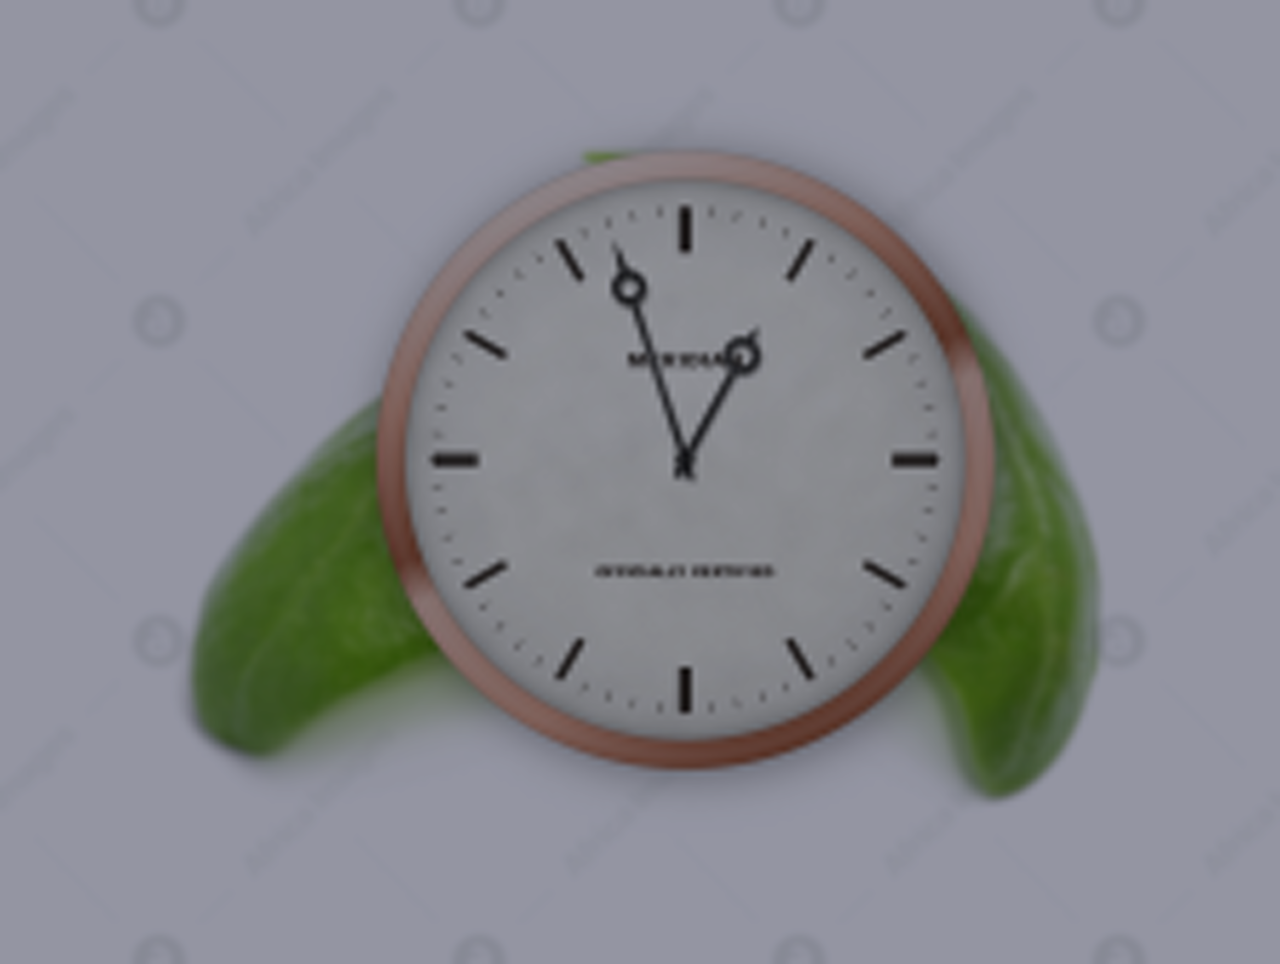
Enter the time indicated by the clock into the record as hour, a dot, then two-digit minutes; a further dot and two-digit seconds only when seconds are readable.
12.57
